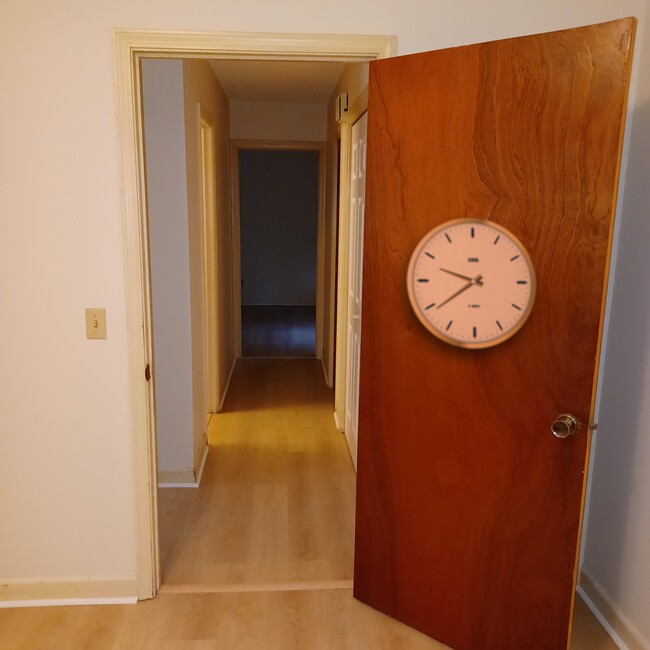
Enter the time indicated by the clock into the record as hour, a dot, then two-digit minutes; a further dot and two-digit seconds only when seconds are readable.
9.39
